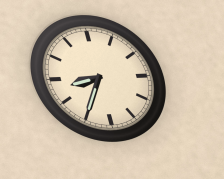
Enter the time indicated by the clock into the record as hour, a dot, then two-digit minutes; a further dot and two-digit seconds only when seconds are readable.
8.35
